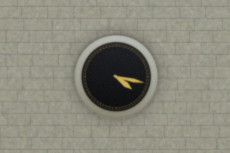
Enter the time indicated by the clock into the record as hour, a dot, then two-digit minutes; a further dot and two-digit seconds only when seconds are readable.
4.17
